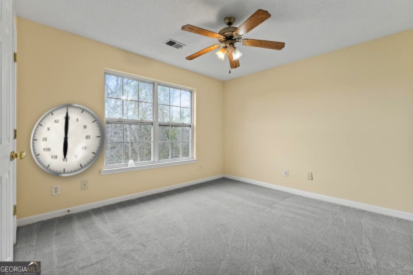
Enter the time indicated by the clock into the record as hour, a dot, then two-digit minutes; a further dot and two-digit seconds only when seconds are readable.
6.00
